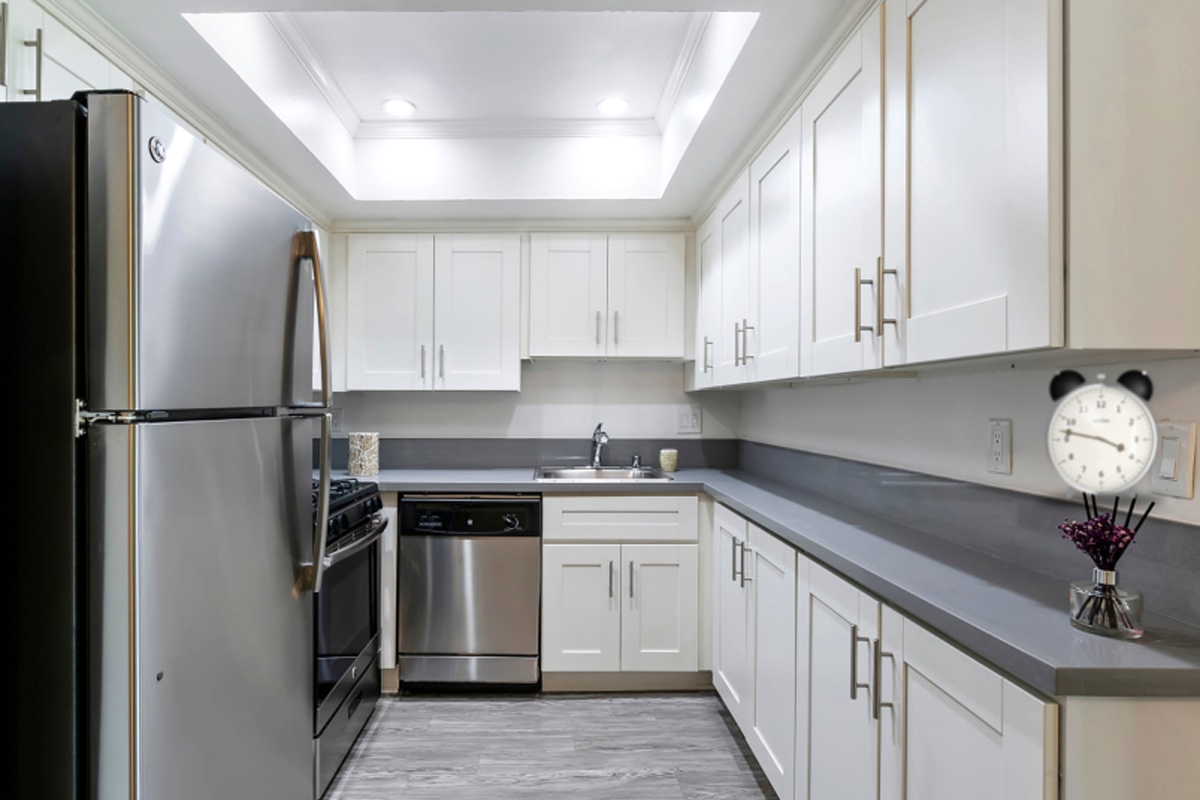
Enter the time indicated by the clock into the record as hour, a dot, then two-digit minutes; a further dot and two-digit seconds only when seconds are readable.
3.47
